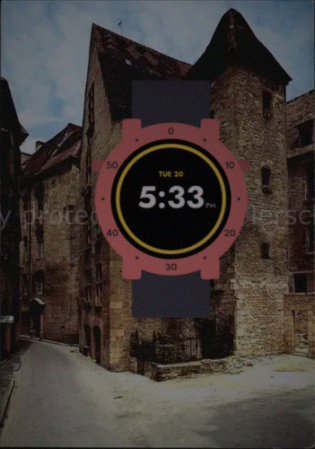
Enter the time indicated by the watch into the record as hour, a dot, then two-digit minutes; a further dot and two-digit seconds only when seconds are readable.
5.33
